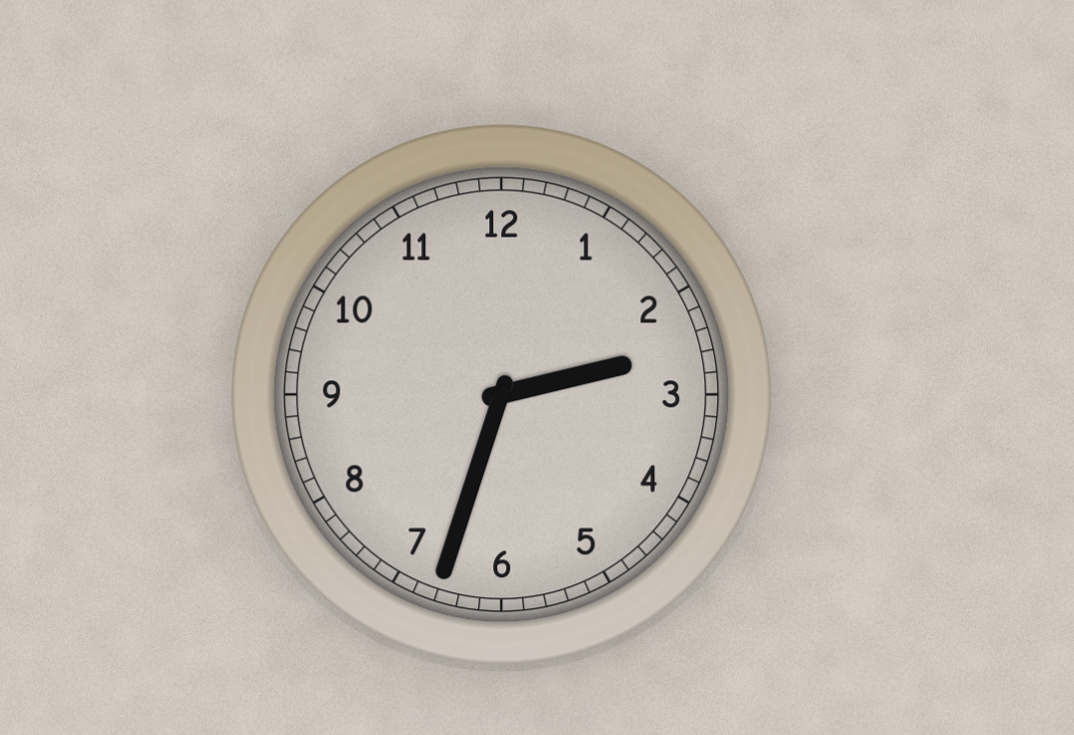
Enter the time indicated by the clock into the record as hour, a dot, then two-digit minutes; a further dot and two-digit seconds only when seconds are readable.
2.33
